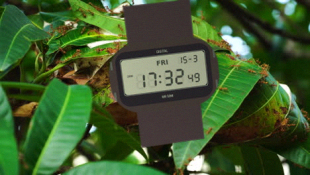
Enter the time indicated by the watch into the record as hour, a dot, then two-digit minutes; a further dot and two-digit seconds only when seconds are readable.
17.32.49
